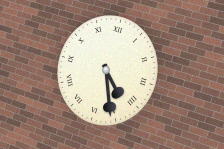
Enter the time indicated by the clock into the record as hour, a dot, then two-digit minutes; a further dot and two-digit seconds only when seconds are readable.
4.26
